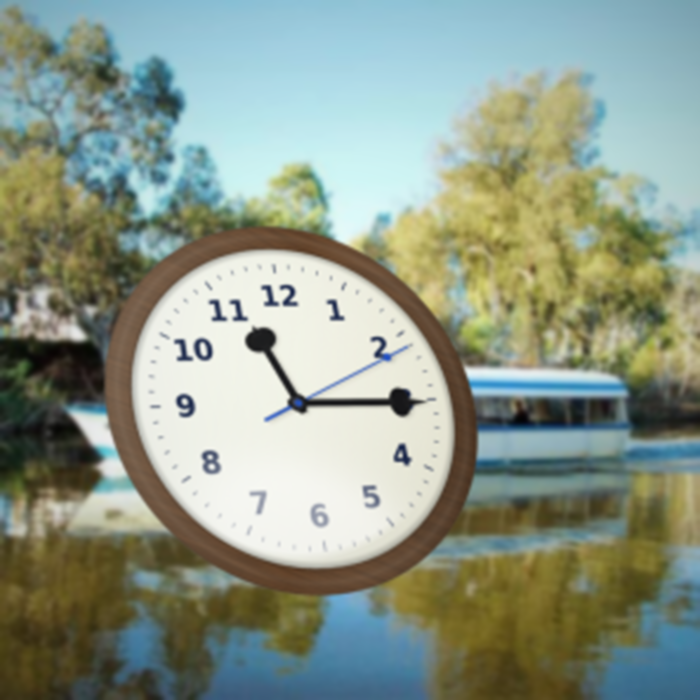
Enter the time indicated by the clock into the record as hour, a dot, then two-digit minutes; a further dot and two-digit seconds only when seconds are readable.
11.15.11
